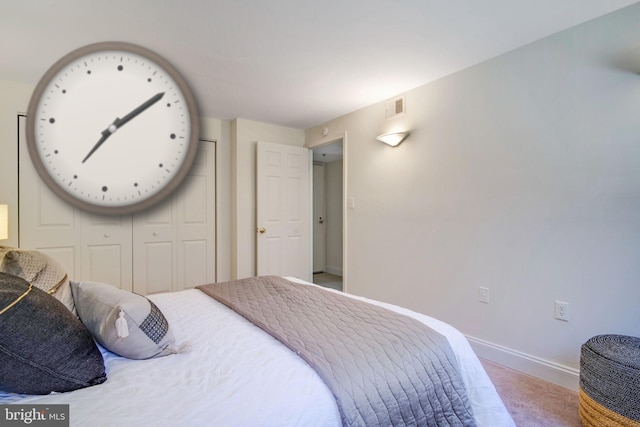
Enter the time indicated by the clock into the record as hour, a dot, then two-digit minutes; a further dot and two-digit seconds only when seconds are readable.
7.08
